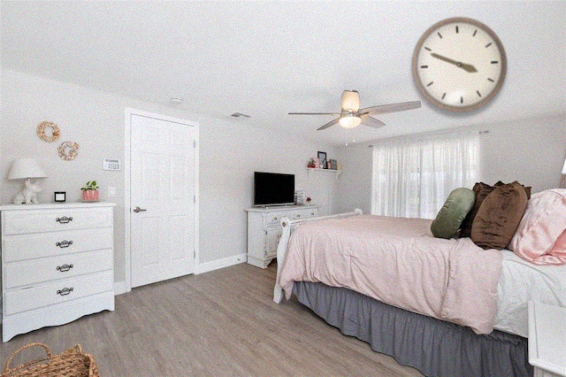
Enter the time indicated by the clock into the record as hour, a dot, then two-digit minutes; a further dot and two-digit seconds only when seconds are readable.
3.49
